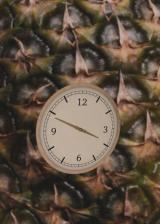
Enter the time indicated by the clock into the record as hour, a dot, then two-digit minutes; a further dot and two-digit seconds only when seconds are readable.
3.49
